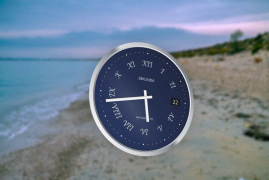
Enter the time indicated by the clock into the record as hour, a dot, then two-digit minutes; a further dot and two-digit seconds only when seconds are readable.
5.43
